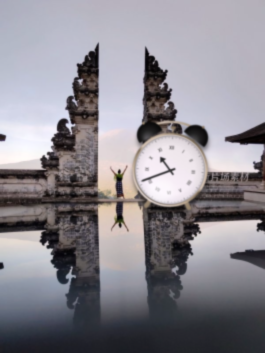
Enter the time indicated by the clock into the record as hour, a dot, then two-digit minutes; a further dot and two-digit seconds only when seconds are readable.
10.41
